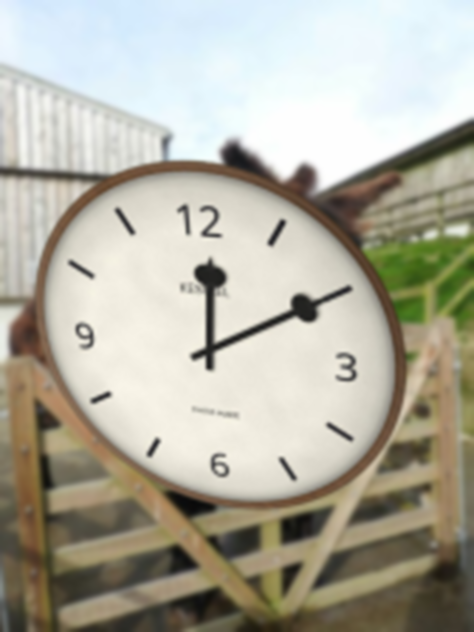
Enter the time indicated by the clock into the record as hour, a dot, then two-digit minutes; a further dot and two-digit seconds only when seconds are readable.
12.10
